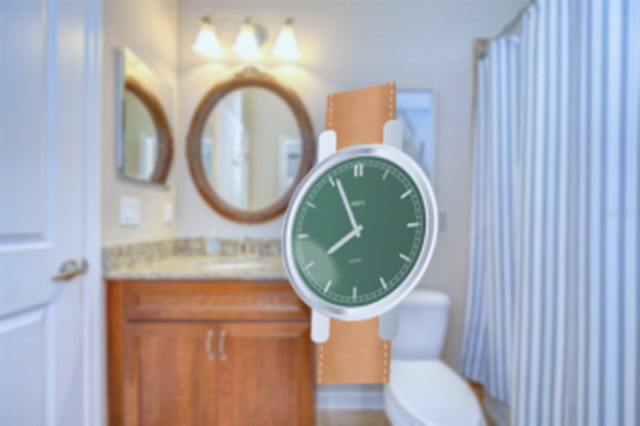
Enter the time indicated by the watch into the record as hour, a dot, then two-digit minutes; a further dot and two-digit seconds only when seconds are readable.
7.56
